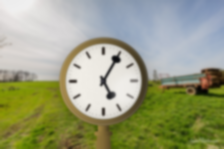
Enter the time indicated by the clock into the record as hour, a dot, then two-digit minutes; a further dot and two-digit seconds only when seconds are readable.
5.05
